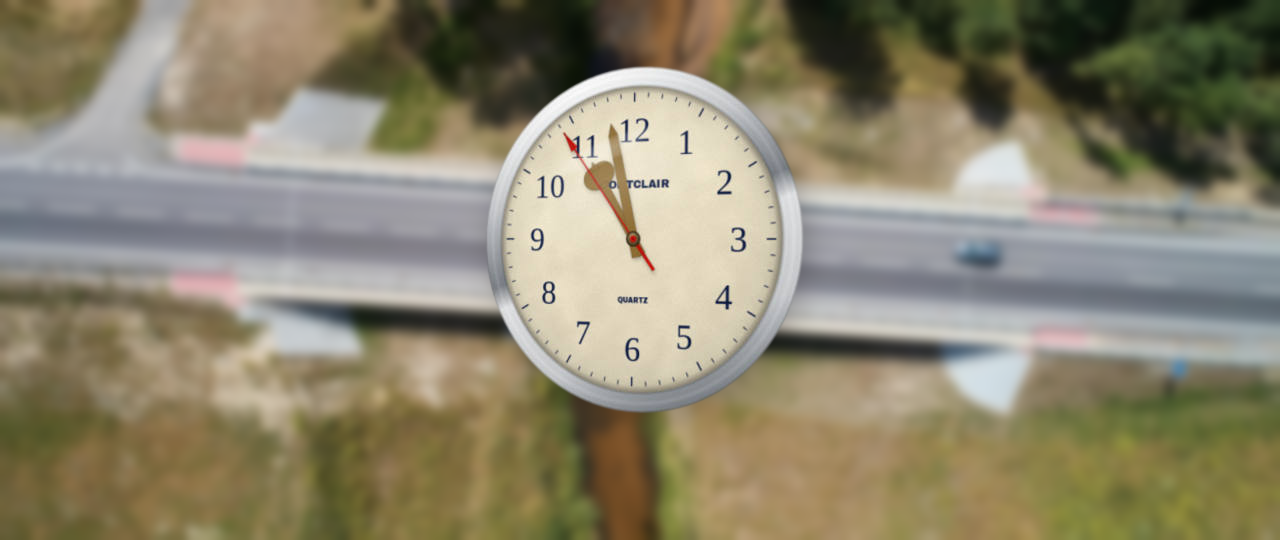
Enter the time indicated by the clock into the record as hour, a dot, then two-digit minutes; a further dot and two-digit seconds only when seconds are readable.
10.57.54
